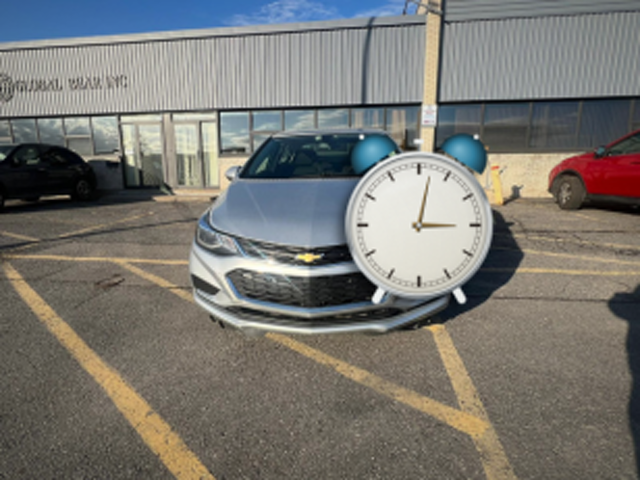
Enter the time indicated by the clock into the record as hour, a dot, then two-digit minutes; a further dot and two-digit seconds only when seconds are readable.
3.02
